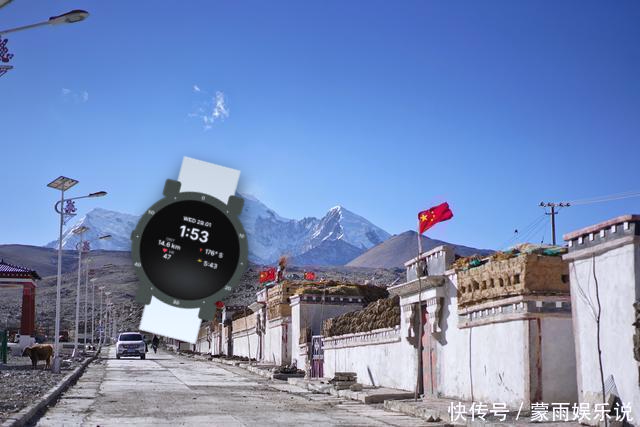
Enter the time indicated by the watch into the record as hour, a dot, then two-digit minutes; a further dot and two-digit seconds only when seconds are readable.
1.53
